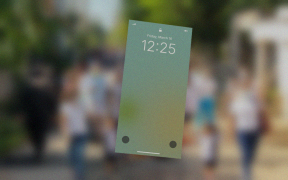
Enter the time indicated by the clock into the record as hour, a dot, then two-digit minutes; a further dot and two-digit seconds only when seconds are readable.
12.25
